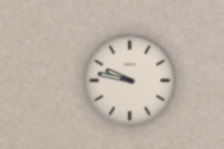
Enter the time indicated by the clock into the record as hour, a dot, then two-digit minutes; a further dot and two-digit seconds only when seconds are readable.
9.47
